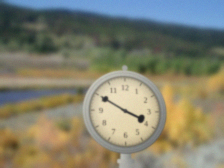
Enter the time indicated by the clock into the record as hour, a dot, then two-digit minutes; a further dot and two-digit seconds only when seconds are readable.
3.50
